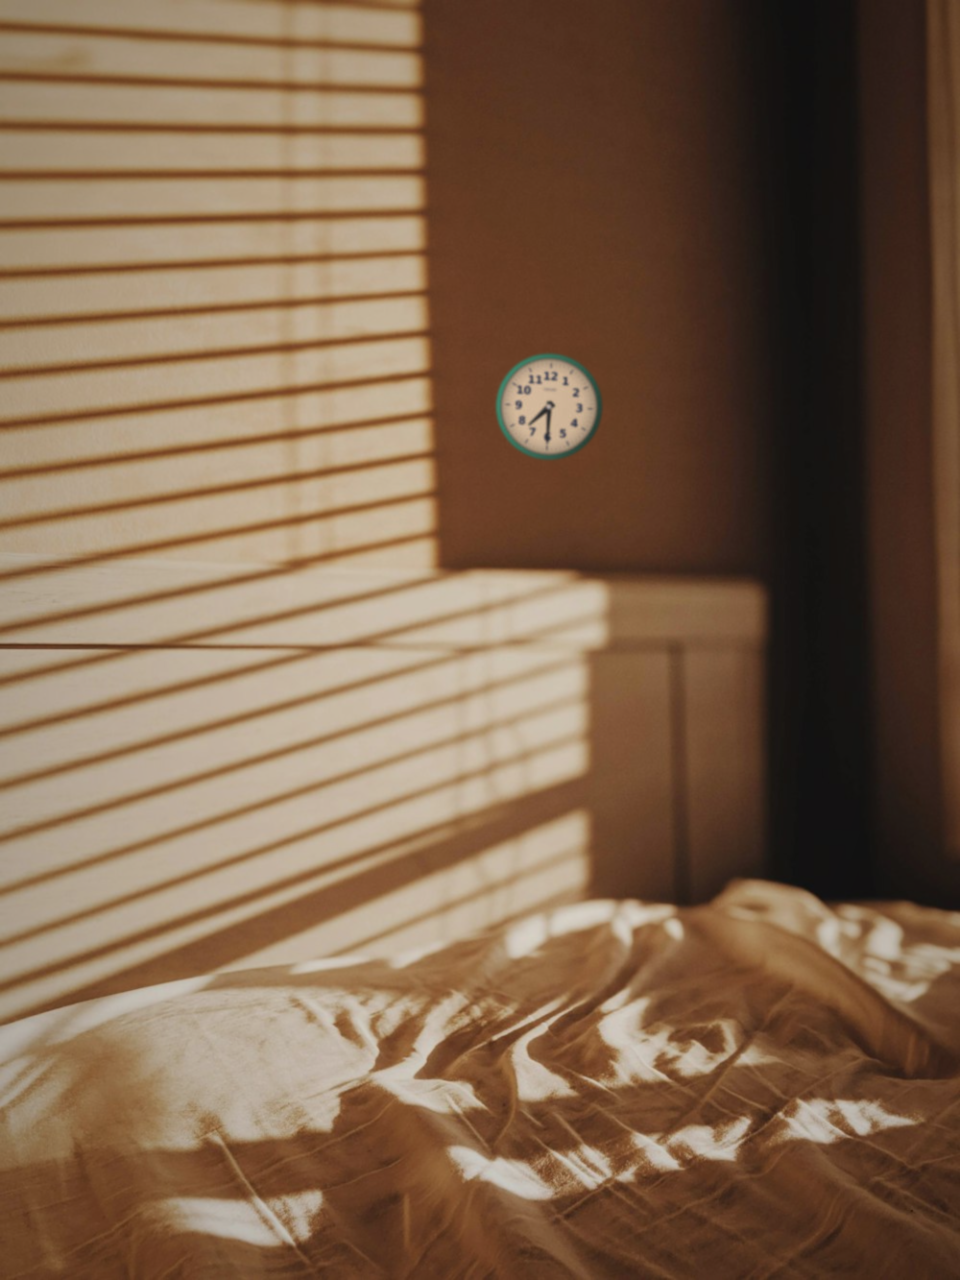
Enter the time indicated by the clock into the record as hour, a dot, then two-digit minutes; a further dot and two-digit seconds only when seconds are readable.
7.30
